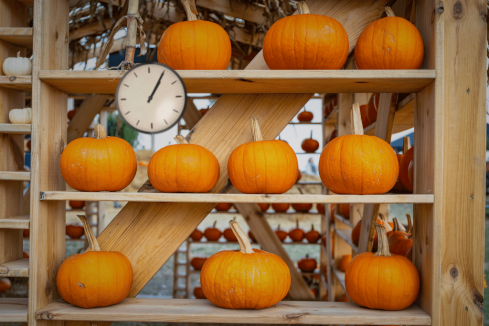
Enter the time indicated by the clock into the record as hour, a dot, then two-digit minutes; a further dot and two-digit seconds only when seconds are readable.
1.05
